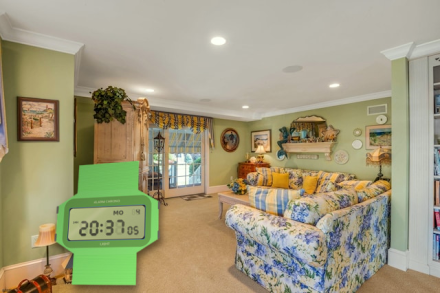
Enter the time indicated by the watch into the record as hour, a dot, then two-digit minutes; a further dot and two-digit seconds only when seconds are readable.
20.37.05
